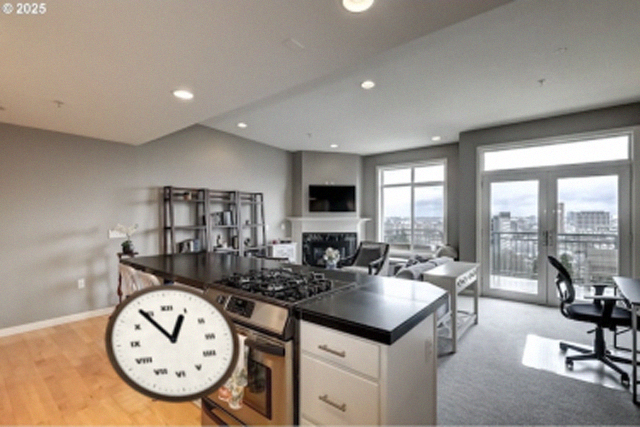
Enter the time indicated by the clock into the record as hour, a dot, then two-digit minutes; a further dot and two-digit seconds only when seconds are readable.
12.54
